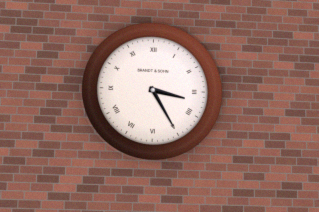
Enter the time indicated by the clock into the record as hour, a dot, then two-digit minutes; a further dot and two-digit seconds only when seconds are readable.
3.25
